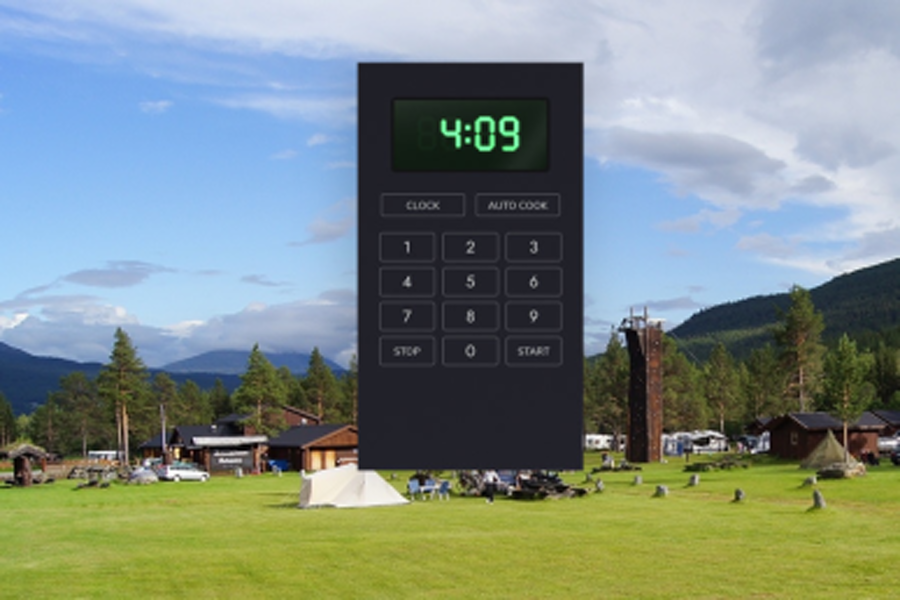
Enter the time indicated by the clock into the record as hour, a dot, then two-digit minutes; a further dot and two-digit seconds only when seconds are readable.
4.09
